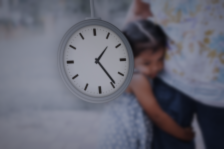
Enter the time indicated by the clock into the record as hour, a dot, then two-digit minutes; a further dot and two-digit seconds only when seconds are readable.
1.24
